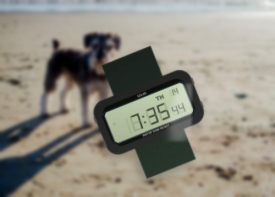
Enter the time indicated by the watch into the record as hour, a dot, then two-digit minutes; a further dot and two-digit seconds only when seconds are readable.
7.35.44
